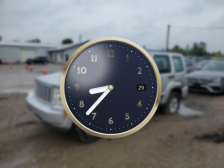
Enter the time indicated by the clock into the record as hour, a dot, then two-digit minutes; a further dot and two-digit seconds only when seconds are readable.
8.37
